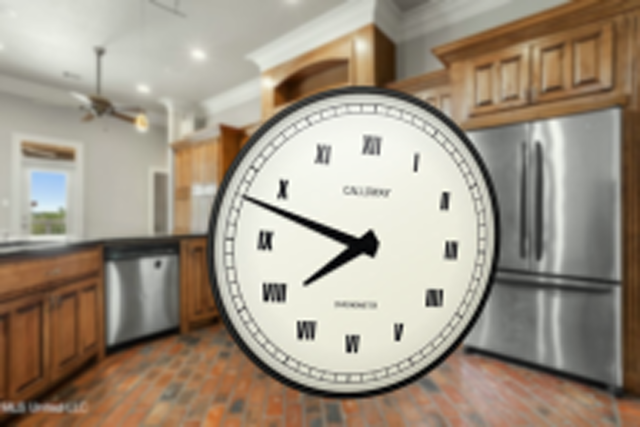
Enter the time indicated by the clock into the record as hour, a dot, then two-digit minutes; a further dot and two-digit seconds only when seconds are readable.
7.48
